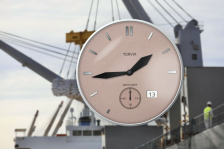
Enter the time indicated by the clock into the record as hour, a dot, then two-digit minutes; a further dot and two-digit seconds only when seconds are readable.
1.44
